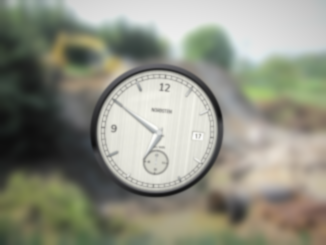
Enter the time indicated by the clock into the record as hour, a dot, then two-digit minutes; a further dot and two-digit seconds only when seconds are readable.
6.50
